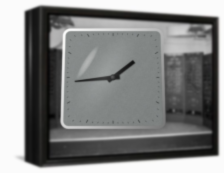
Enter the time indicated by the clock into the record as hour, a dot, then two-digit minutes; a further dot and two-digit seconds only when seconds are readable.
1.44
